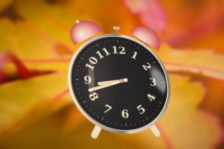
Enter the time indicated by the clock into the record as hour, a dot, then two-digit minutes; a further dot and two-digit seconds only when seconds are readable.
8.42
